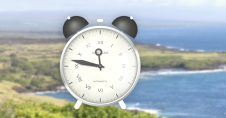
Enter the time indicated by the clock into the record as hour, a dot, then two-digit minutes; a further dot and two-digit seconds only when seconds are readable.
11.47
